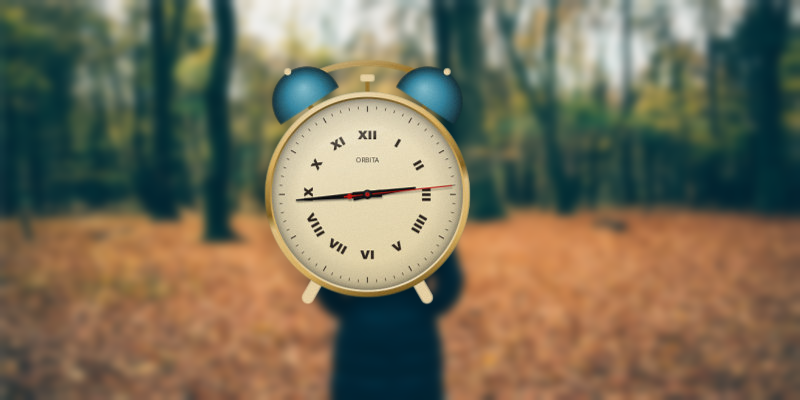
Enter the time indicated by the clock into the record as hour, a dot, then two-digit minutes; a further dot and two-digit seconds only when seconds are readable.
2.44.14
